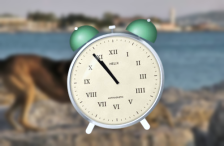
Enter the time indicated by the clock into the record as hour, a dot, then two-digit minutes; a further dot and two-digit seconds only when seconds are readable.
10.54
